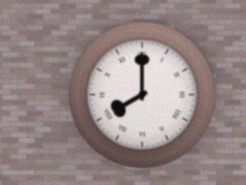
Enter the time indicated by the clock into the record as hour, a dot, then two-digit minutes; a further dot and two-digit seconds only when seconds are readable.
8.00
